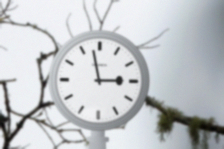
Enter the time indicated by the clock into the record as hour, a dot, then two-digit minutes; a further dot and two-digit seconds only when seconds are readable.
2.58
